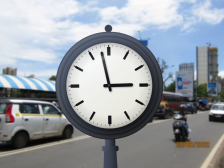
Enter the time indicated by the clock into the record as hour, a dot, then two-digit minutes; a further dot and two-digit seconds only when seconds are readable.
2.58
